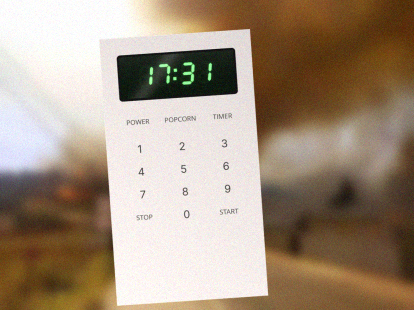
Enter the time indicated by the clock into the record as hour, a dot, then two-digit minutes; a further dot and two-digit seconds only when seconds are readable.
17.31
